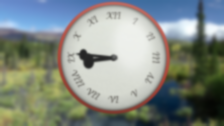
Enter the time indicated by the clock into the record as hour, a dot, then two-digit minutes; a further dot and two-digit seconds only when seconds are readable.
8.46
